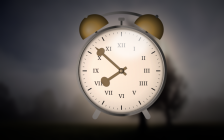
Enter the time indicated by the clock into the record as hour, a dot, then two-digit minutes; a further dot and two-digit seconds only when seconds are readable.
7.52
